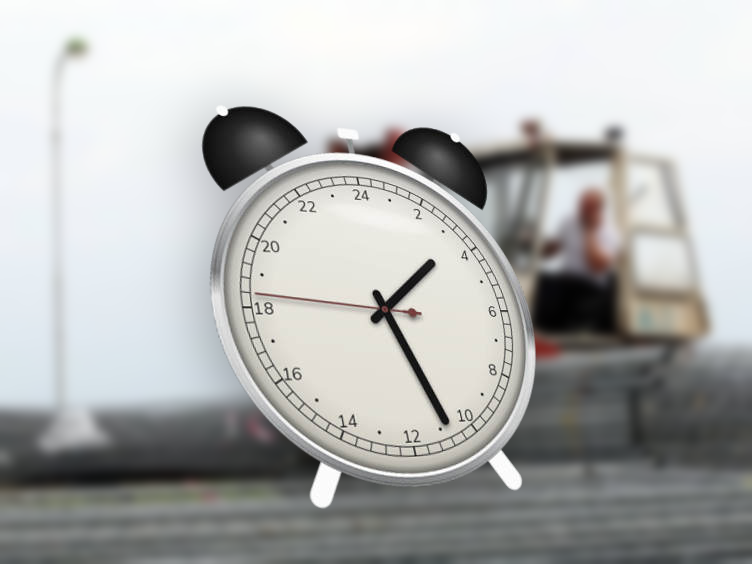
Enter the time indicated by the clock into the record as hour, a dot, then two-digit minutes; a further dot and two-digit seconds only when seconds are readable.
3.26.46
